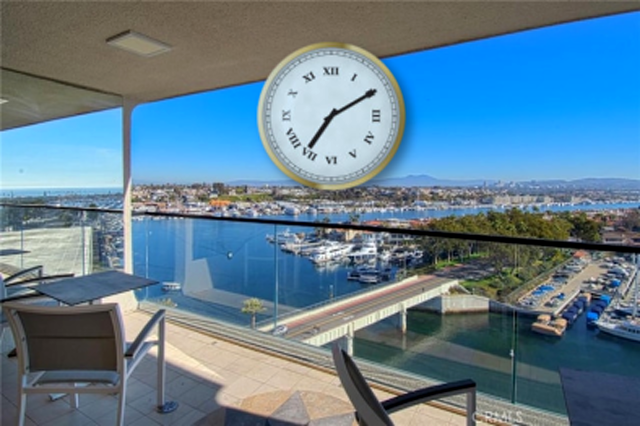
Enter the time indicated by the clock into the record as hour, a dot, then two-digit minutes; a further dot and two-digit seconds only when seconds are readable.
7.10
